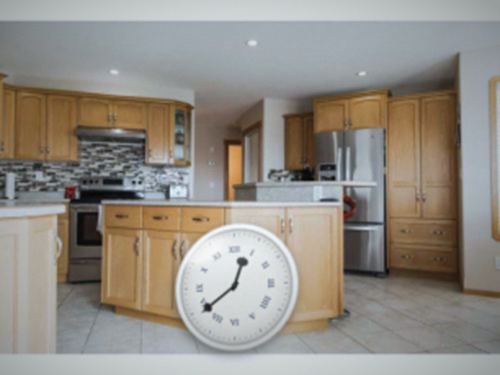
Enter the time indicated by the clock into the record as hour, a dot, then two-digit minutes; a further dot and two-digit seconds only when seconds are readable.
12.39
